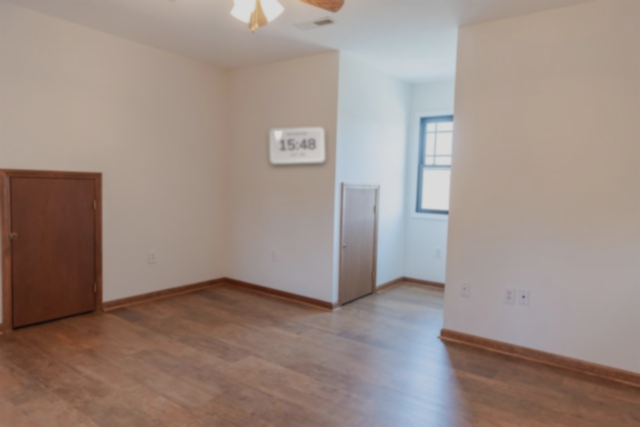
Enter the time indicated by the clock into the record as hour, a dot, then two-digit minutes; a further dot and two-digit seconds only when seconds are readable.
15.48
